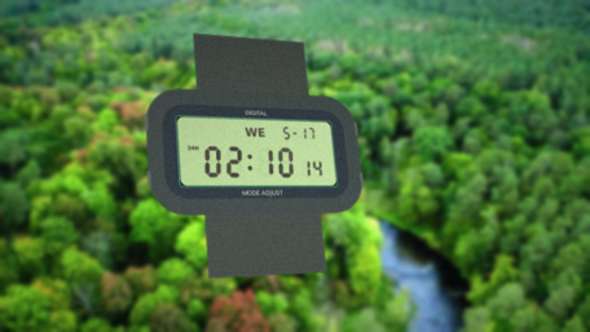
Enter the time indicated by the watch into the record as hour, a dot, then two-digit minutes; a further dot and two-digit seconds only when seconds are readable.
2.10.14
